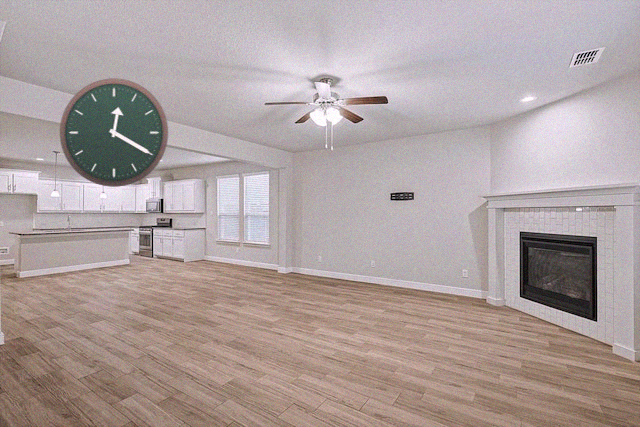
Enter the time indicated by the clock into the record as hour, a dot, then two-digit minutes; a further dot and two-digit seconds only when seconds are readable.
12.20
